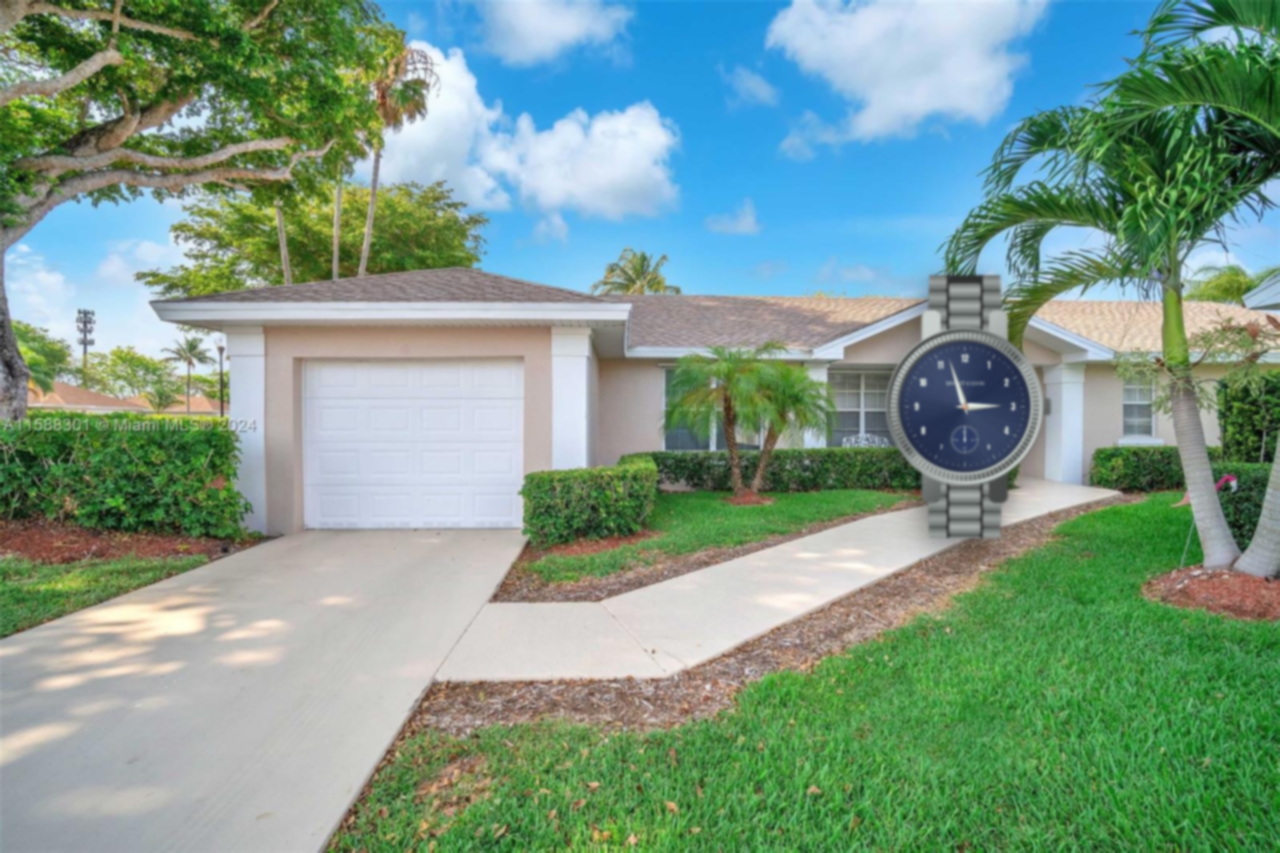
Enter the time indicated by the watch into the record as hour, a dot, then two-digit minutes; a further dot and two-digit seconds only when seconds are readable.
2.57
